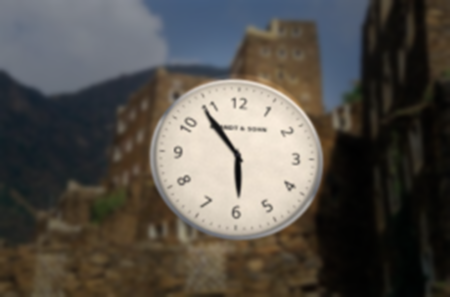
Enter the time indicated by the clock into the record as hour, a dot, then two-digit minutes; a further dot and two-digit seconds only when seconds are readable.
5.54
